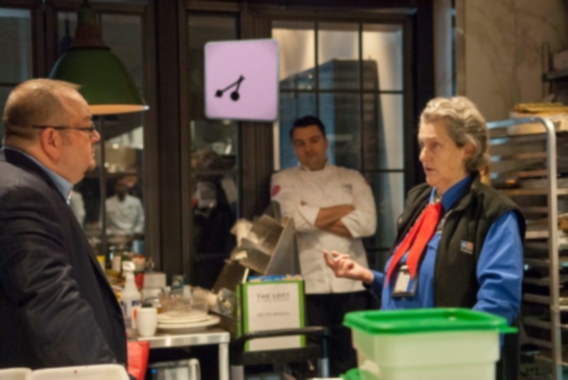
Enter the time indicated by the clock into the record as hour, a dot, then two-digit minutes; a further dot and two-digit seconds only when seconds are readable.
6.40
